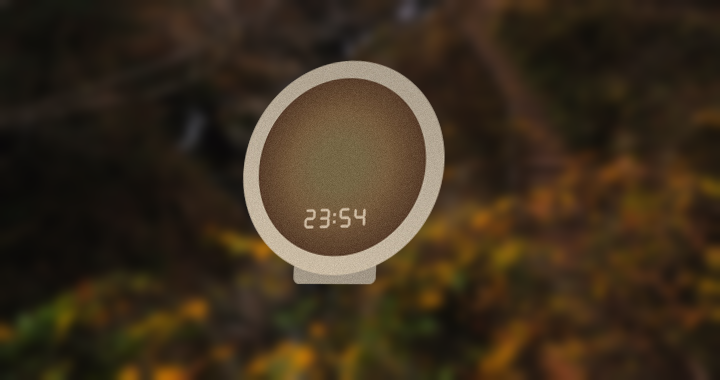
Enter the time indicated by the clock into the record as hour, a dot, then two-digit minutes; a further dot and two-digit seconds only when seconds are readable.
23.54
